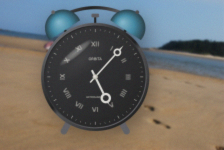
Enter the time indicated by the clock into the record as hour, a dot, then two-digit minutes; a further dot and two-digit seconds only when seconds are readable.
5.07
